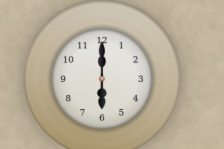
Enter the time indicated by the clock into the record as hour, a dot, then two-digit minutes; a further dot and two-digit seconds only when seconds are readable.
6.00
